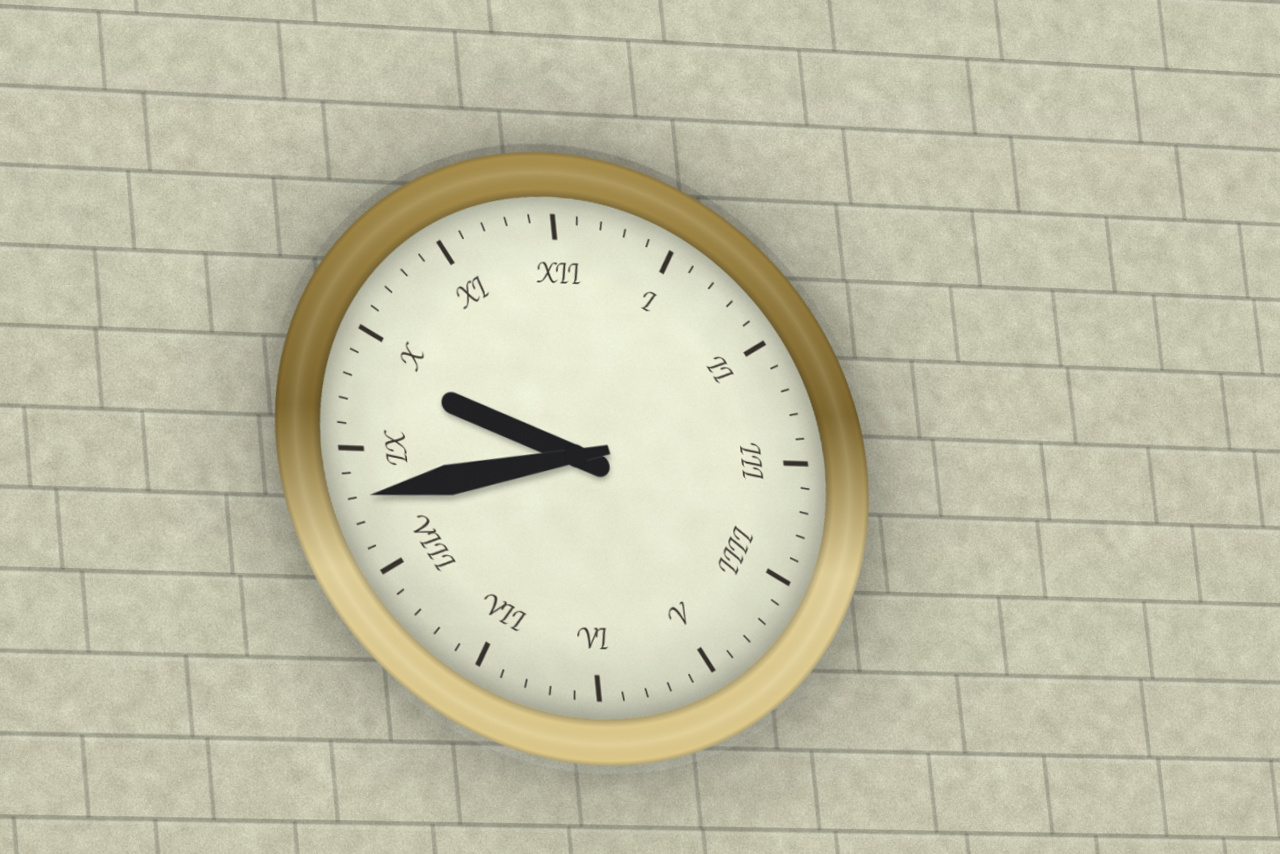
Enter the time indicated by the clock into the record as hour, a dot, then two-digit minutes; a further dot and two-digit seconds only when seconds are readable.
9.43
